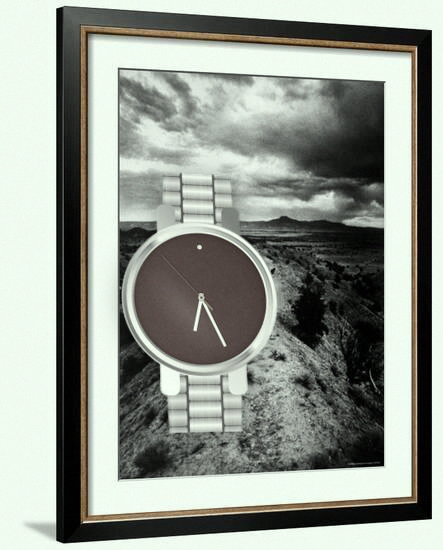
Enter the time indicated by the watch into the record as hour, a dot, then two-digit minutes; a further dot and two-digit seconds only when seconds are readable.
6.25.53
